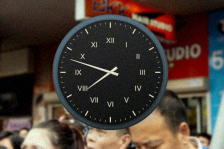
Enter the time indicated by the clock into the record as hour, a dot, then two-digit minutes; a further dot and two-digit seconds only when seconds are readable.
7.48
